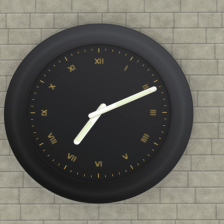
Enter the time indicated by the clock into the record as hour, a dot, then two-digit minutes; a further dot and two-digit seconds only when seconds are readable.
7.11
